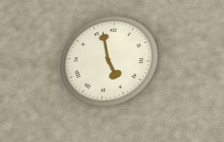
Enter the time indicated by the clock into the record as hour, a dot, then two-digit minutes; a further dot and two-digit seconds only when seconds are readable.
4.57
